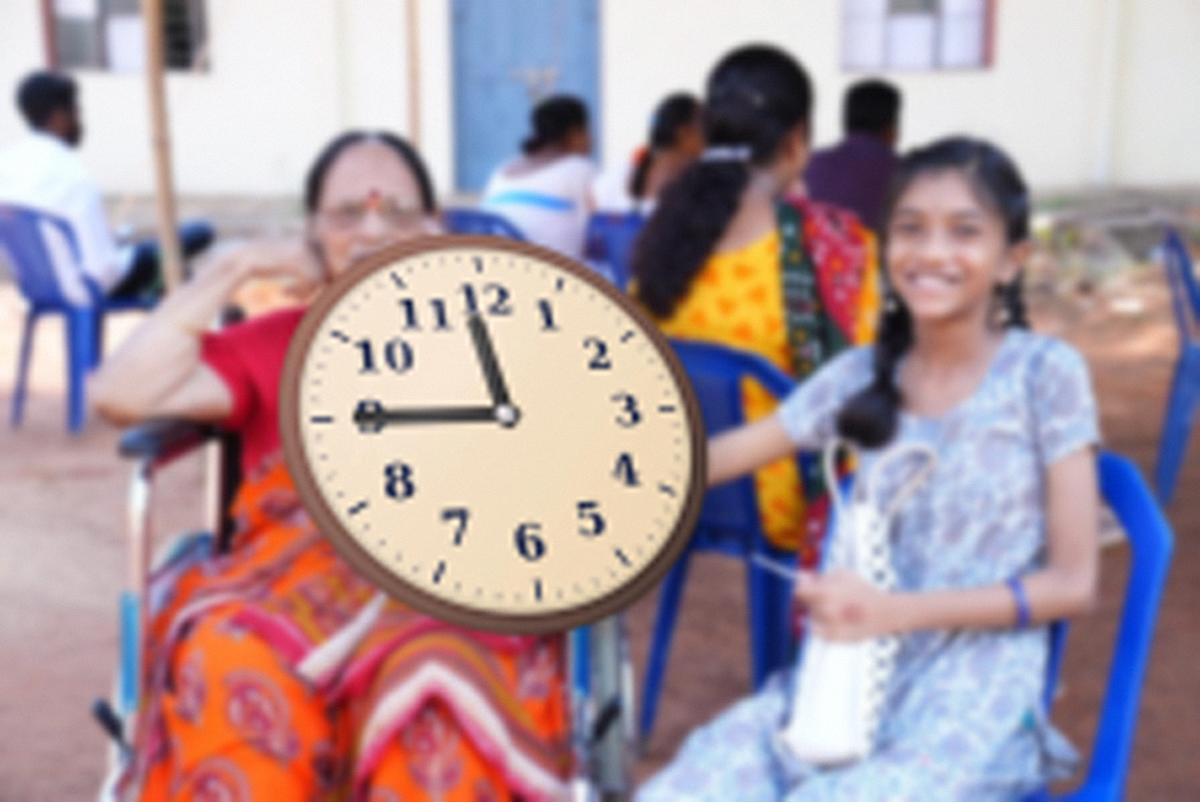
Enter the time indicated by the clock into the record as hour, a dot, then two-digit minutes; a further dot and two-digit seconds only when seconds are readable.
11.45
